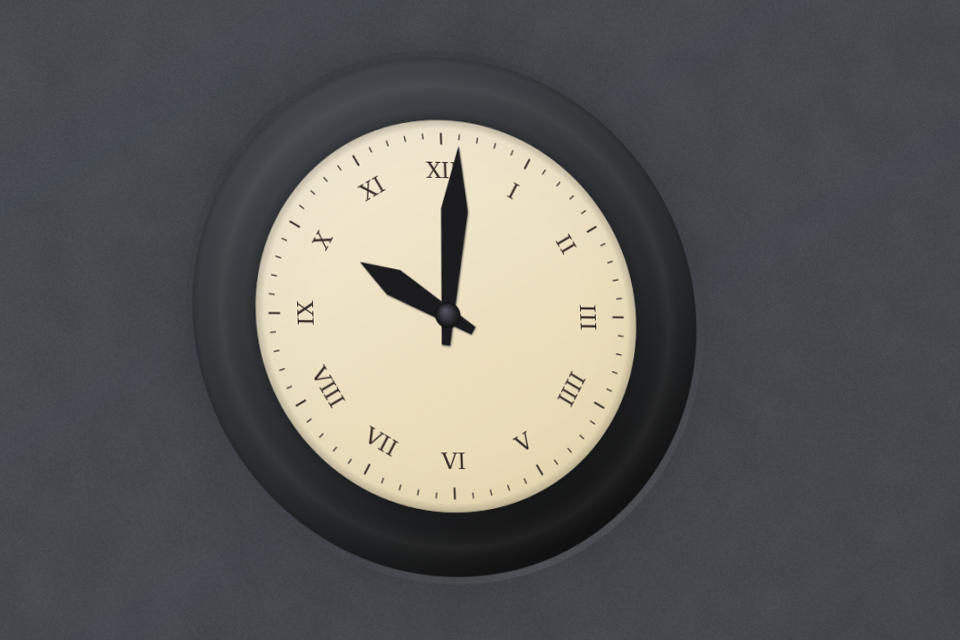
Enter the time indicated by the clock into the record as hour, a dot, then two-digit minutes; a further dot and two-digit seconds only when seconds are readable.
10.01
